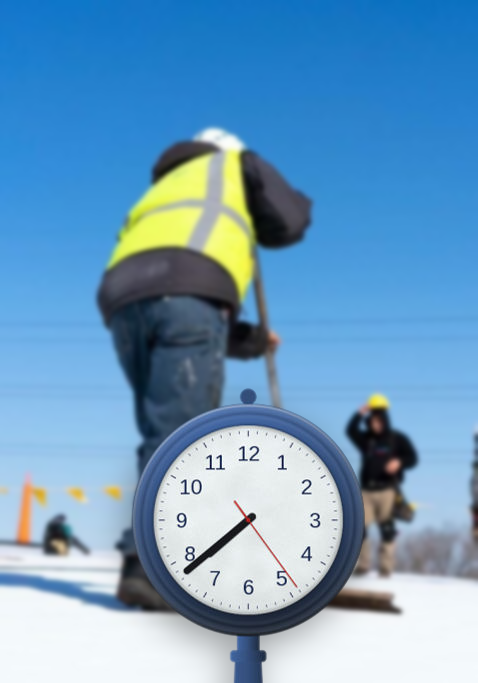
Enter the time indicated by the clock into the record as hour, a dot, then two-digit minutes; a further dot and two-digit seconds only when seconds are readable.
7.38.24
